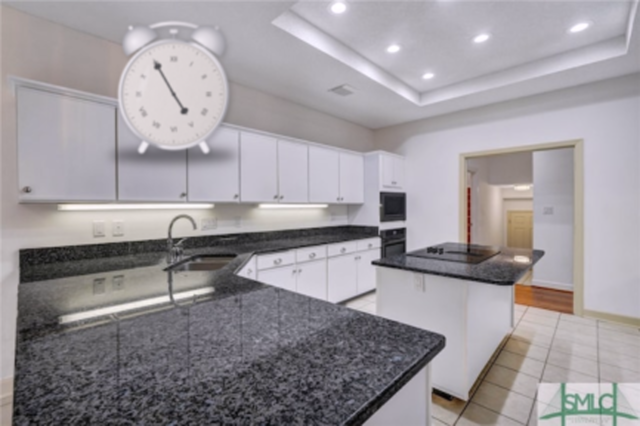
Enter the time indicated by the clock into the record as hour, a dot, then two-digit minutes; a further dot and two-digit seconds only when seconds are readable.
4.55
